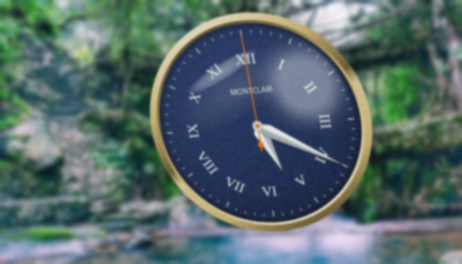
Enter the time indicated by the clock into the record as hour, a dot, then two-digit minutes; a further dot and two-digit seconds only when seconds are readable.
5.20.00
